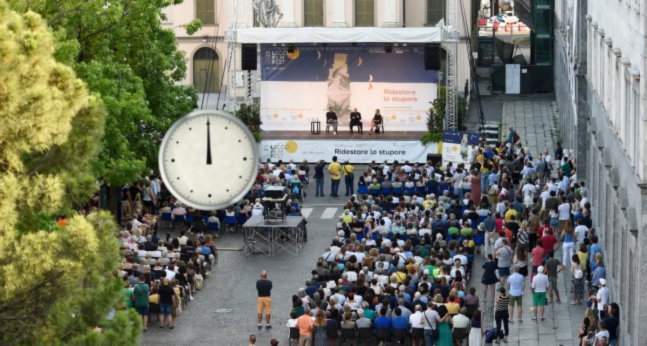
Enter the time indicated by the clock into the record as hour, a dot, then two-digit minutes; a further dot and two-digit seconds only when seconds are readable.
12.00
